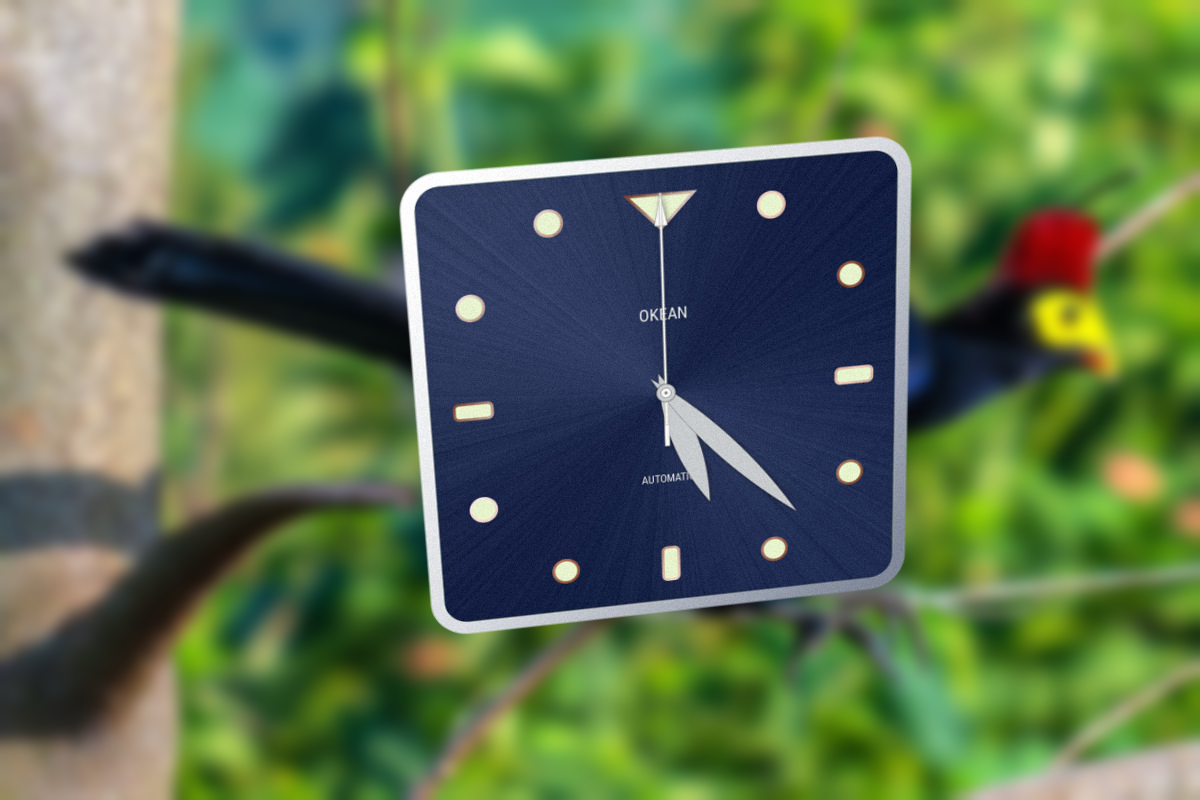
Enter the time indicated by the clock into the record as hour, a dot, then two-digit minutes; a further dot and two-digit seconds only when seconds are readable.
5.23.00
